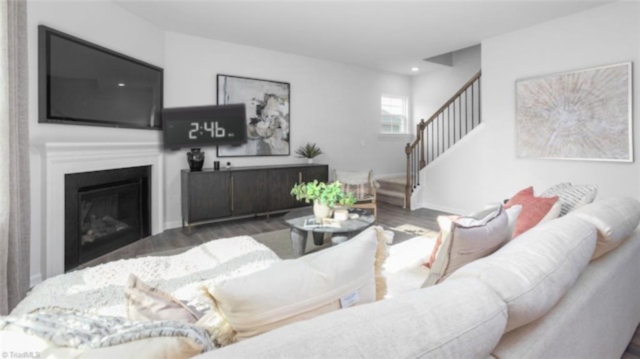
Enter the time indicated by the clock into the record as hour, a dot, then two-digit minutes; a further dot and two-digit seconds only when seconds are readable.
2.46
